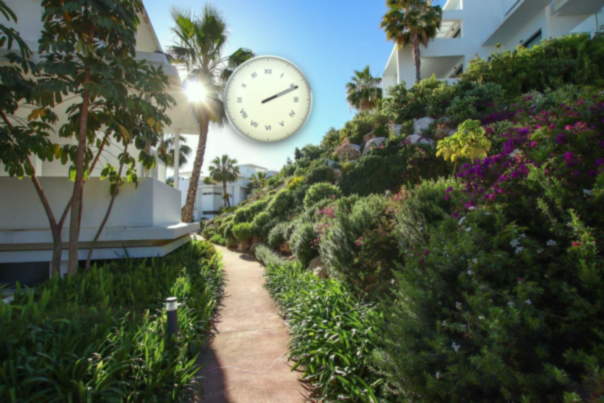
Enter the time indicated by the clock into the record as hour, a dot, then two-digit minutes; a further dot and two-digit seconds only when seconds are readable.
2.11
